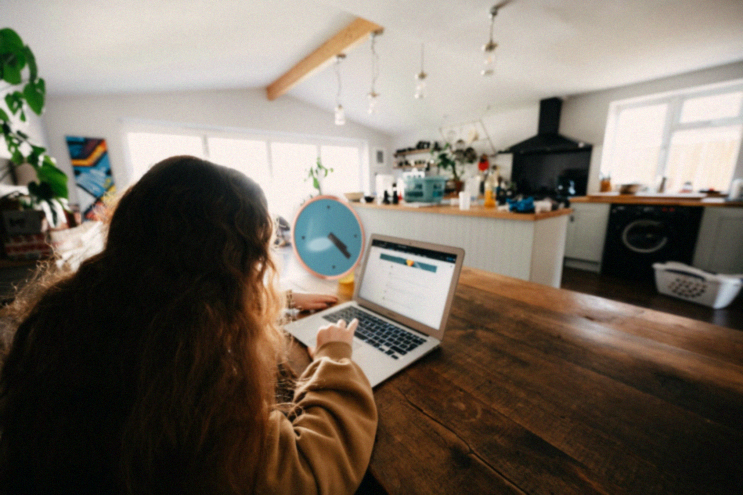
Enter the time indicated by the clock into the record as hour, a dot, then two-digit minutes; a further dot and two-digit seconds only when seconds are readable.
4.23
